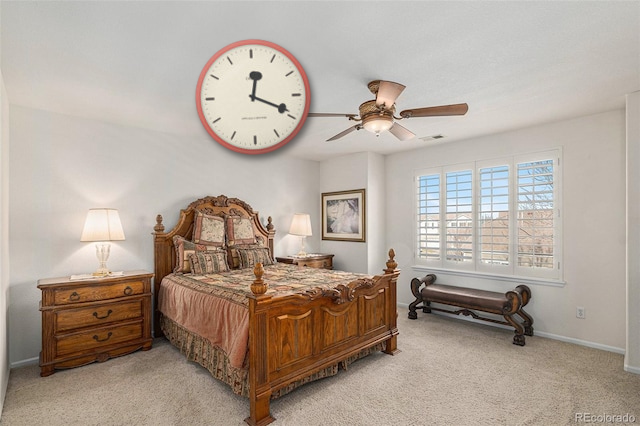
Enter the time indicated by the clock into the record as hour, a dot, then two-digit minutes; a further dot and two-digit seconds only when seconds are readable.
12.19
